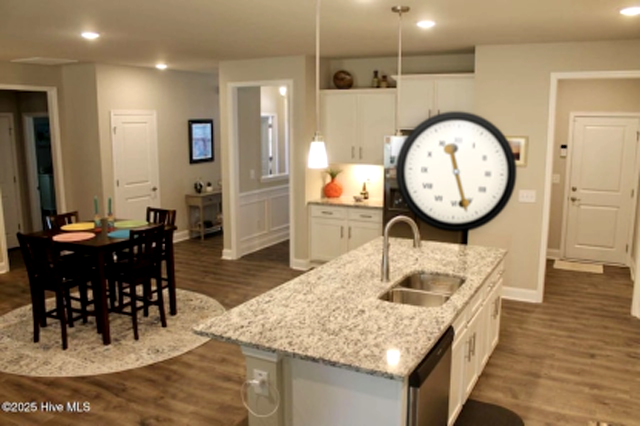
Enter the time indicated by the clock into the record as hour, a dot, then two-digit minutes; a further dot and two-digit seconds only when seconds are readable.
11.27
